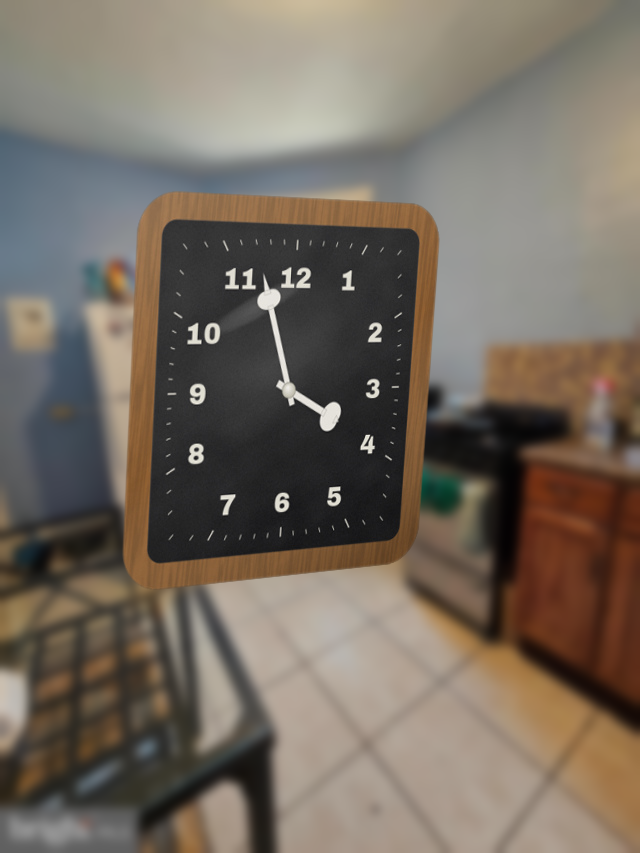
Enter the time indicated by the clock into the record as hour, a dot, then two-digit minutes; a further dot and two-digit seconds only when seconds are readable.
3.57
